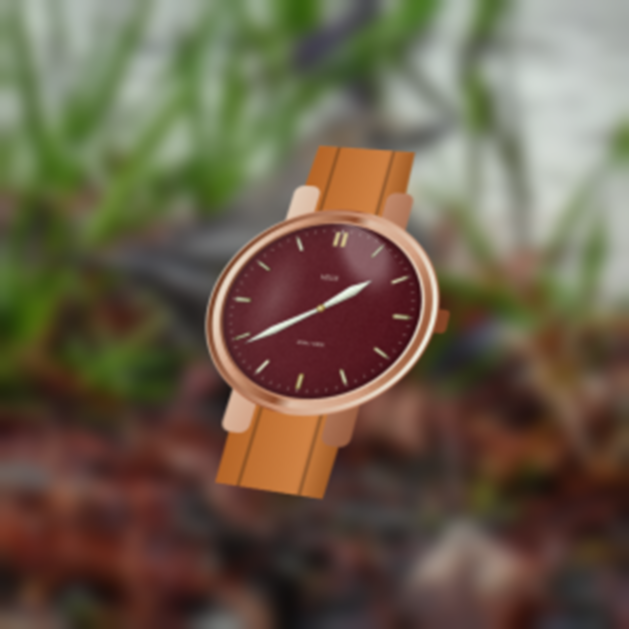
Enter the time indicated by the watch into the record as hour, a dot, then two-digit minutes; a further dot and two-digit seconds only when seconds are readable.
1.39
